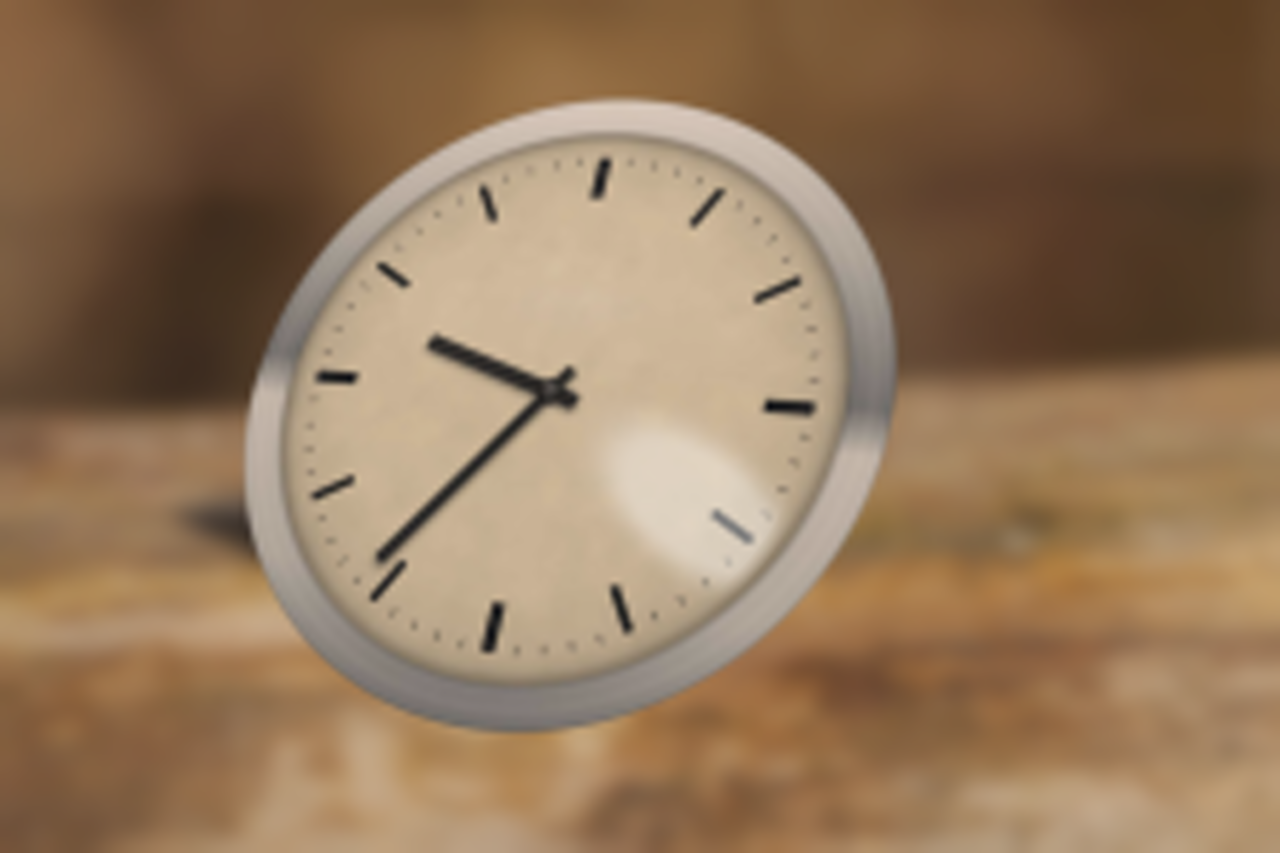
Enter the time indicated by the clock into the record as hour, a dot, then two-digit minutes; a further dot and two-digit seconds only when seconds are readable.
9.36
